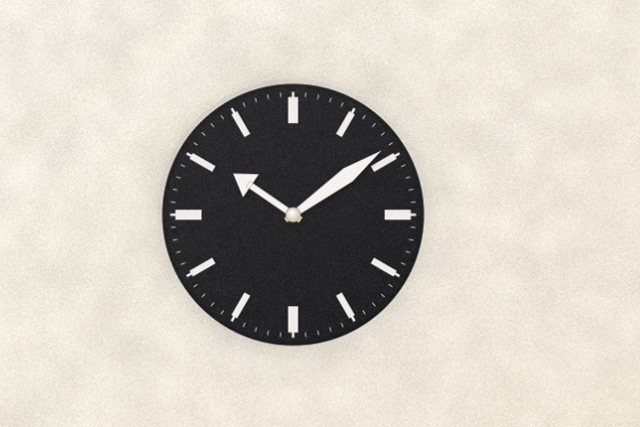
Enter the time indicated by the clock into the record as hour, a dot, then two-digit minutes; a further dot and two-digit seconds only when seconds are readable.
10.09
